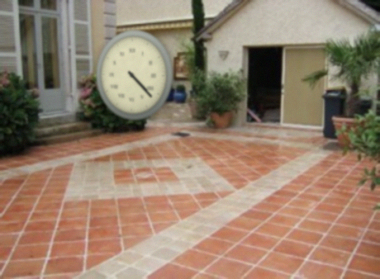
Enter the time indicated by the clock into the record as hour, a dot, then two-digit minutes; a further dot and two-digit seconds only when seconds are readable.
4.22
